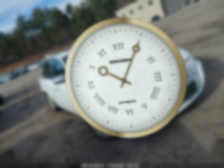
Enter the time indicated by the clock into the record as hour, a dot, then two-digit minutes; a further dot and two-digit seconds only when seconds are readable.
10.05
